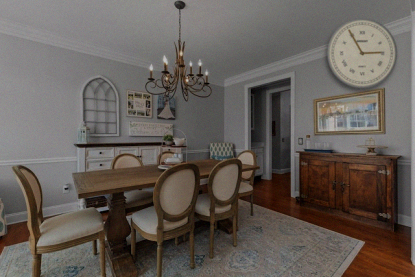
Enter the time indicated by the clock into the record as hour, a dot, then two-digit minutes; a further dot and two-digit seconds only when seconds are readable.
2.55
